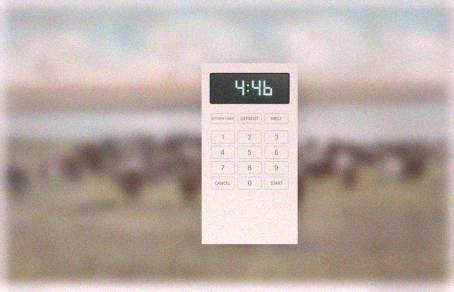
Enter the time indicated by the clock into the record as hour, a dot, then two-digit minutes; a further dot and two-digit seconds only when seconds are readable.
4.46
